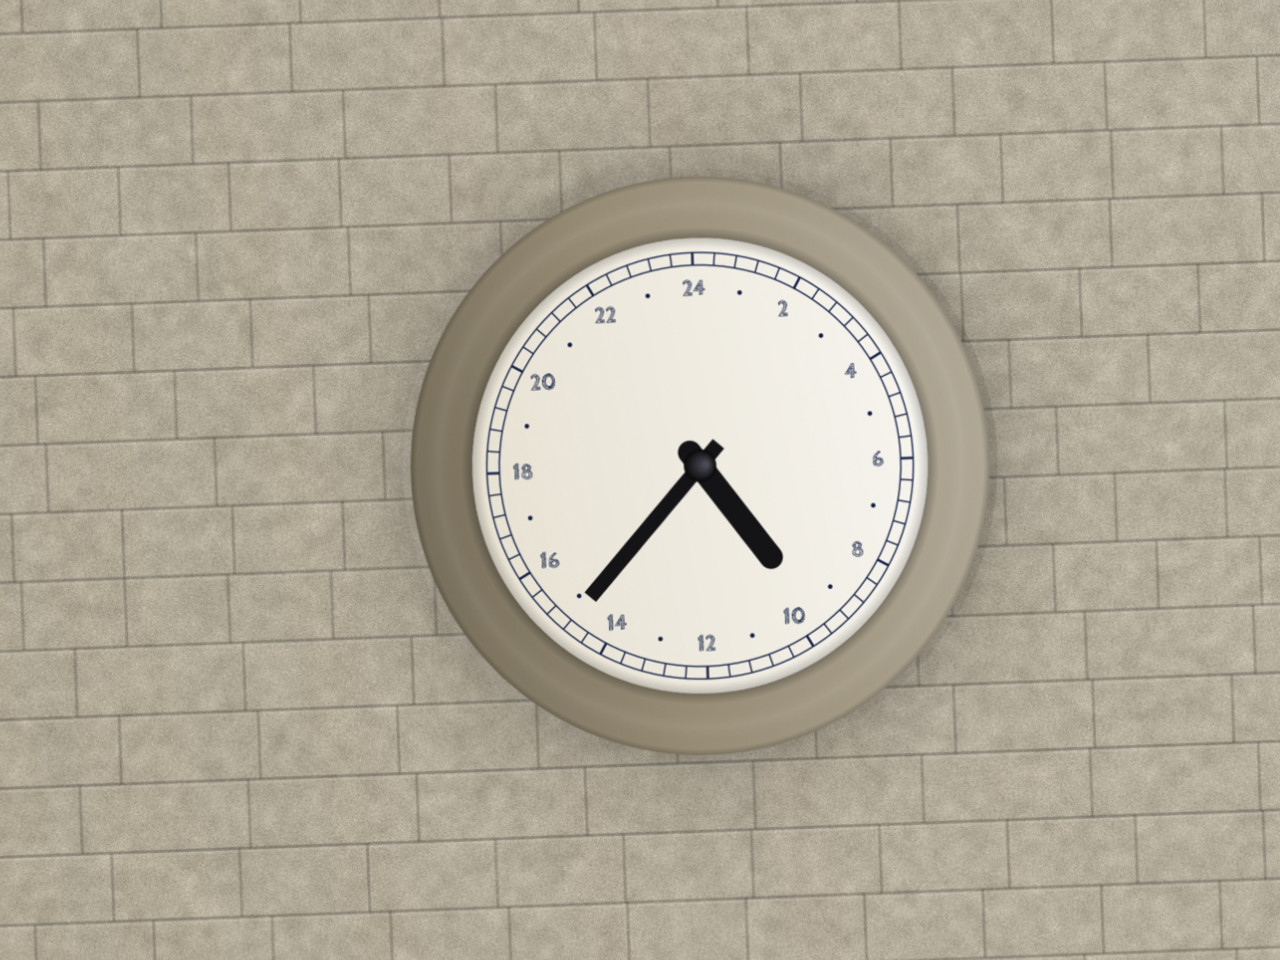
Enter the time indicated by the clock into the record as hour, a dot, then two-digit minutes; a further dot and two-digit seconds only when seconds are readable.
9.37
